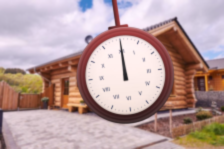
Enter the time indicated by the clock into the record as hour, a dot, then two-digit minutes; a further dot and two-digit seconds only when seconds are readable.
12.00
